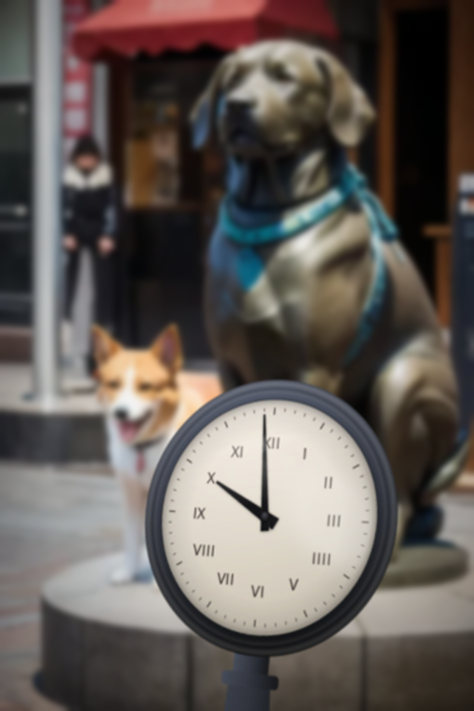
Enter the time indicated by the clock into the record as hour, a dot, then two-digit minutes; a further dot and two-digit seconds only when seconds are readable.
9.59
